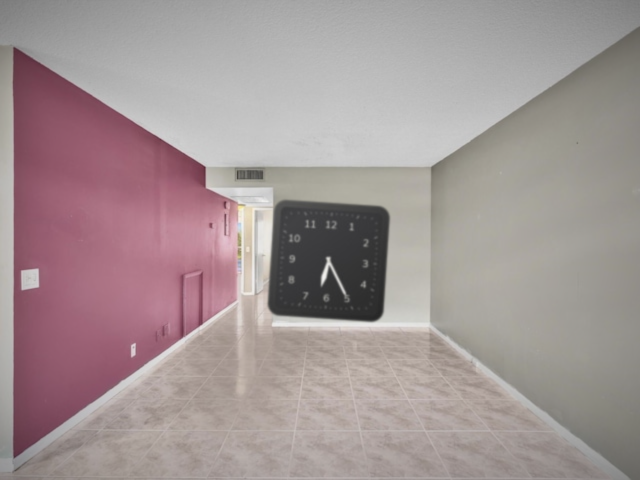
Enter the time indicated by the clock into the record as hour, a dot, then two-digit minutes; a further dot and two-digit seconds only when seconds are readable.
6.25
